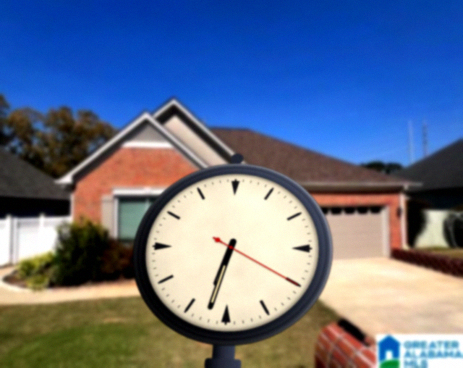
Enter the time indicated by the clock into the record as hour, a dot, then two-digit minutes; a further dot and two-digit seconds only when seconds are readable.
6.32.20
